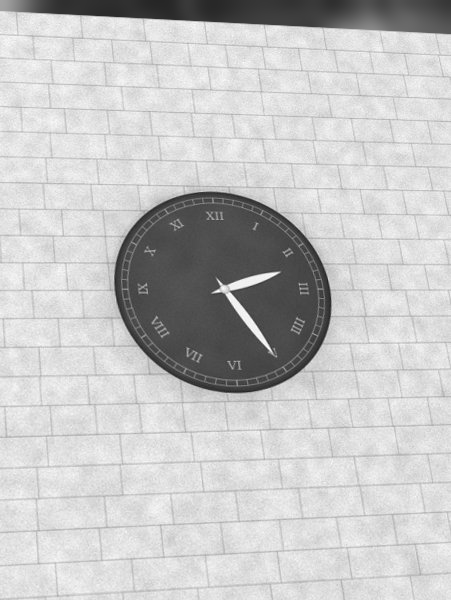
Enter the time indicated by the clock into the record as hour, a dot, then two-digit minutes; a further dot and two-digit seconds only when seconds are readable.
2.25
